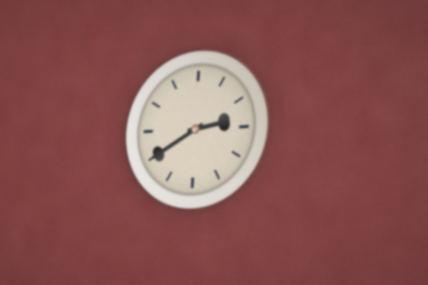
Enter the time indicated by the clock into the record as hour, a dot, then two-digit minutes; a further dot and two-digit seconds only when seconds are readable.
2.40
